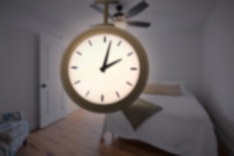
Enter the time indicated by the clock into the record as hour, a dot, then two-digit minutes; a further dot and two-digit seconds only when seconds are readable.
2.02
